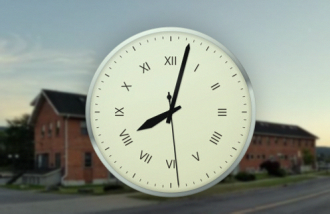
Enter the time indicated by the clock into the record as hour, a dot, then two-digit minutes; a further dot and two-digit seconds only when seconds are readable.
8.02.29
